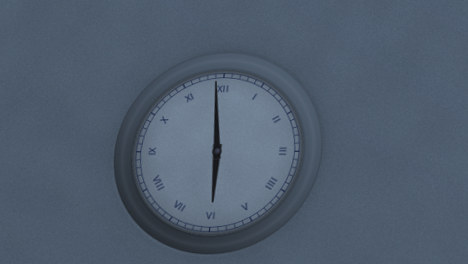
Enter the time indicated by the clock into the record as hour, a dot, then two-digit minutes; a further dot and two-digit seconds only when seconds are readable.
5.59
